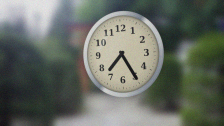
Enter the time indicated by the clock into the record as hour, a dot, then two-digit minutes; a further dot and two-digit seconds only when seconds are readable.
7.25
